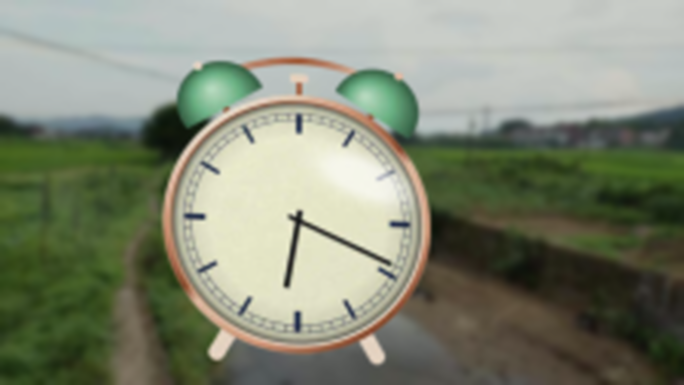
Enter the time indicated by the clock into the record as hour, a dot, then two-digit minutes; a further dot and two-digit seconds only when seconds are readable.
6.19
